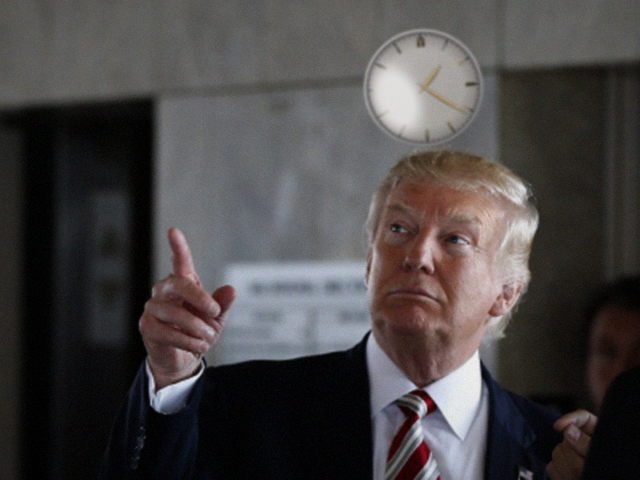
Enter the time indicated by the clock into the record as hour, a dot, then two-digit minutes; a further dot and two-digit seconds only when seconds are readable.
1.21
